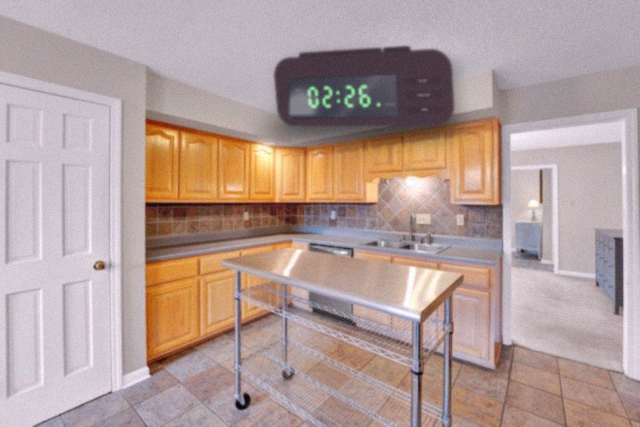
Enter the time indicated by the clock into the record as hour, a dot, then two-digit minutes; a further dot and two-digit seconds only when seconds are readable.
2.26
